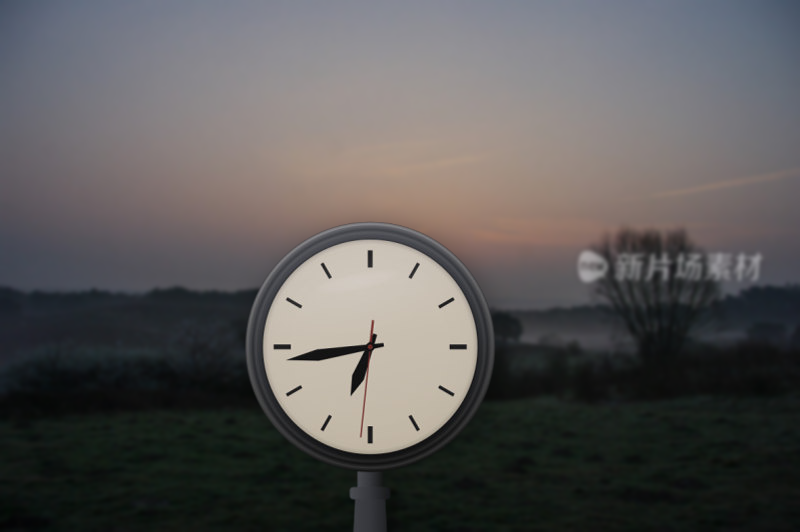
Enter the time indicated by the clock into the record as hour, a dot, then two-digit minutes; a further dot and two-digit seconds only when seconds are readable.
6.43.31
